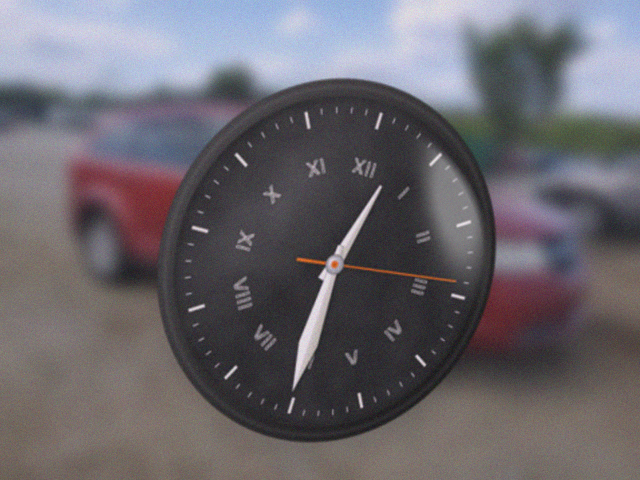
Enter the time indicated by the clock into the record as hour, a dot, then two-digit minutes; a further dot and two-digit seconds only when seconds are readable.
12.30.14
